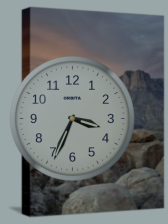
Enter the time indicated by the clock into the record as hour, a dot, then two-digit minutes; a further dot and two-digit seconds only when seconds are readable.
3.34
